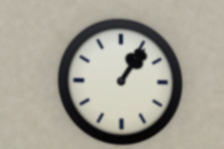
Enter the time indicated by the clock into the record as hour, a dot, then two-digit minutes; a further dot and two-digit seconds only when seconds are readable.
1.06
